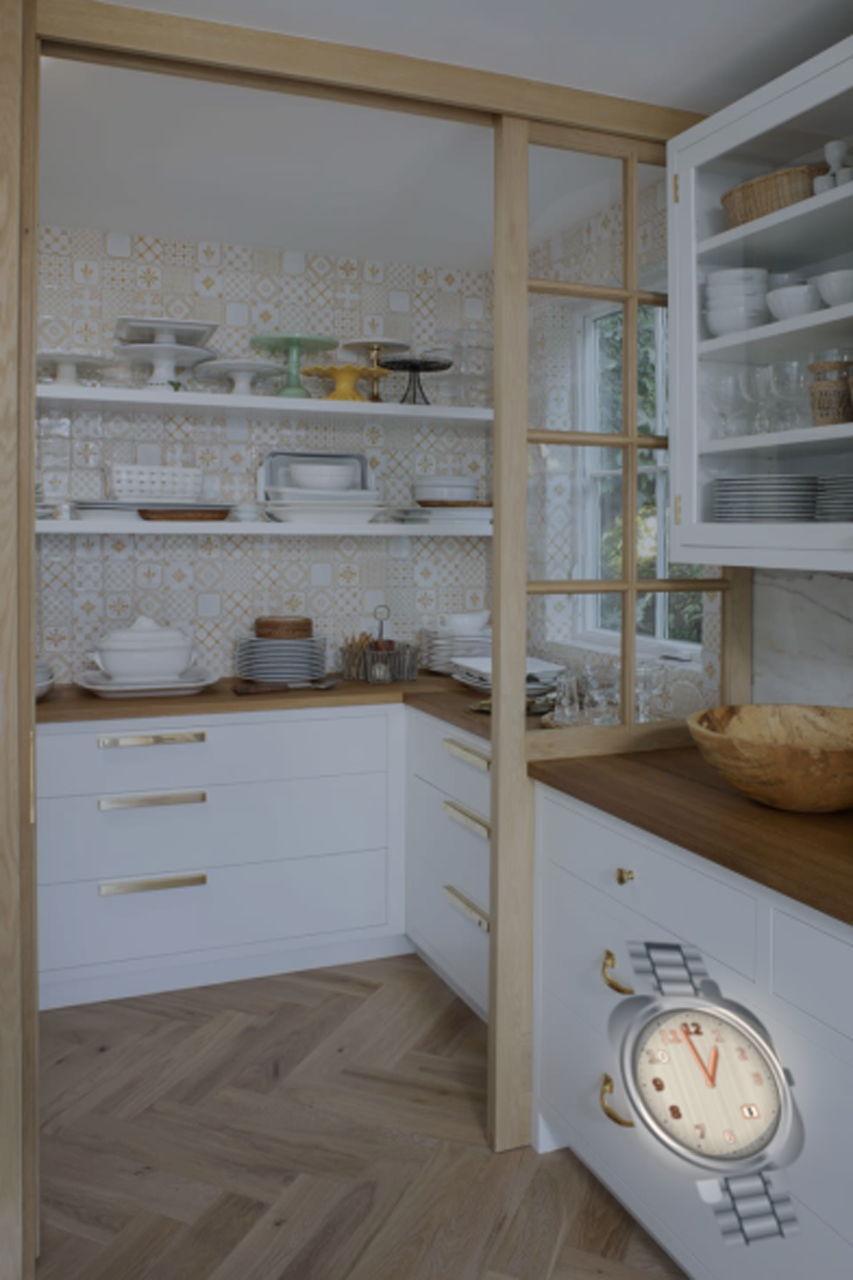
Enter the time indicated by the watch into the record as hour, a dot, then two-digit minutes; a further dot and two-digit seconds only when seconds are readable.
12.58
